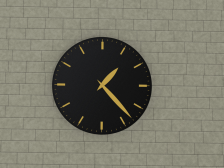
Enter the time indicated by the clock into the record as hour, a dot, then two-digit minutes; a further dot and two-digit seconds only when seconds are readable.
1.23
